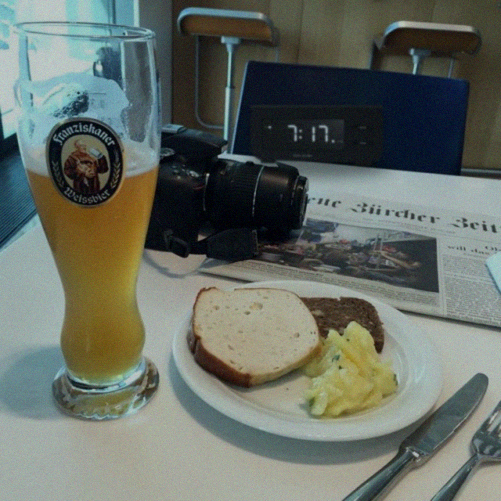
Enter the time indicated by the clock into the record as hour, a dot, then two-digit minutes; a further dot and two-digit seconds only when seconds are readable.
7.17
